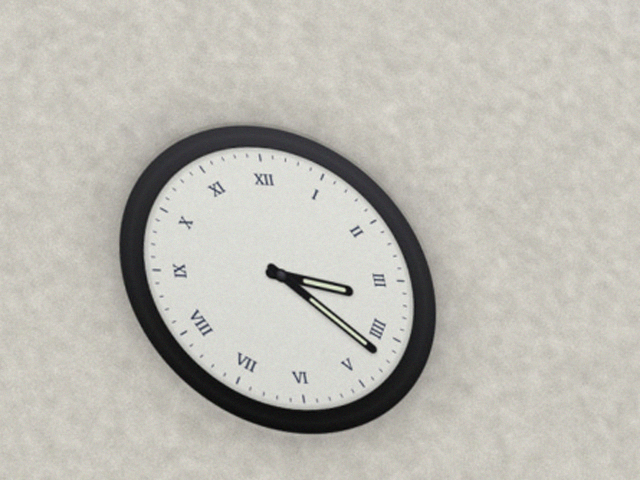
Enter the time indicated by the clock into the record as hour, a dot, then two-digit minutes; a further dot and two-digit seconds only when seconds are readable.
3.22
